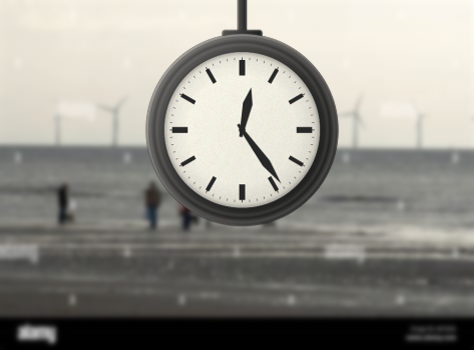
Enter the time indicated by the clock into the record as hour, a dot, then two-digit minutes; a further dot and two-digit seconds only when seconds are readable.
12.24
